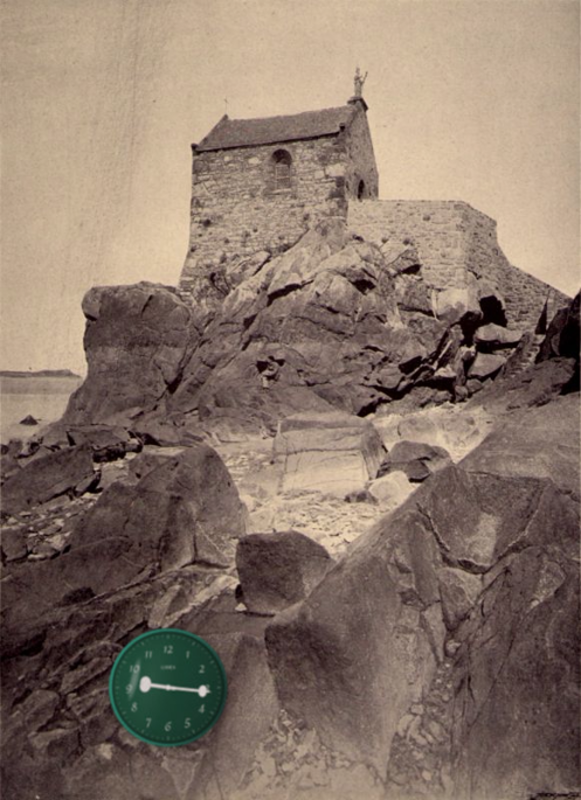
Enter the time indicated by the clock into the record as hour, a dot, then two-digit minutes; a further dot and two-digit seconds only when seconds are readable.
9.16
